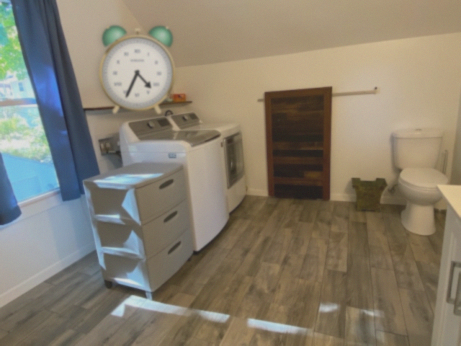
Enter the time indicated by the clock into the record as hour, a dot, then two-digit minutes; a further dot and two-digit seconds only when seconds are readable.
4.34
